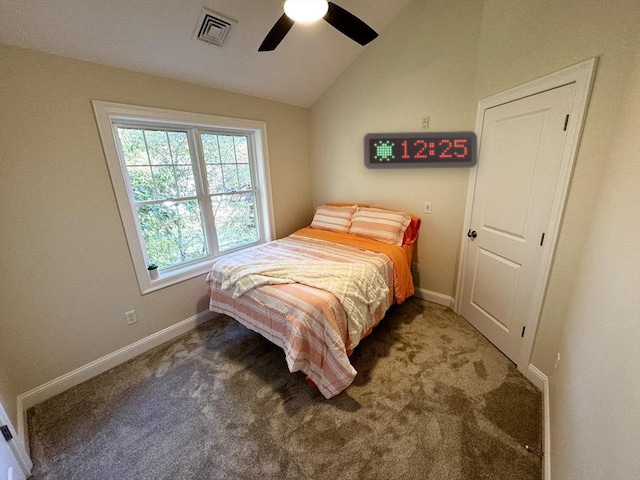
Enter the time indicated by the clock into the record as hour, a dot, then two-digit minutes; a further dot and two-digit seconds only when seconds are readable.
12.25
